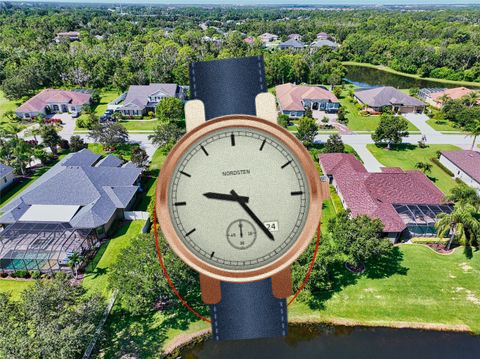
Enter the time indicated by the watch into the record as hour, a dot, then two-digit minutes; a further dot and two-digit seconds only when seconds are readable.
9.24
